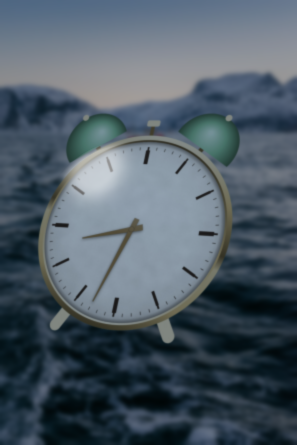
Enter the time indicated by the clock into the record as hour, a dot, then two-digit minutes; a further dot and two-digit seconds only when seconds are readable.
8.33
